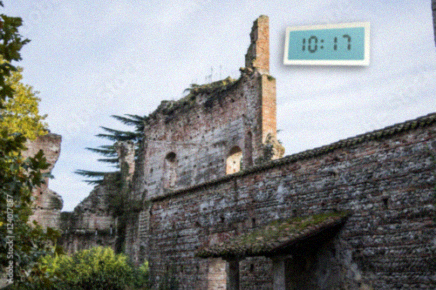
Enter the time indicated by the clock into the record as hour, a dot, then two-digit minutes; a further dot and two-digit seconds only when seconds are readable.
10.17
